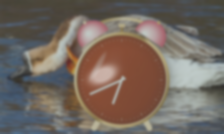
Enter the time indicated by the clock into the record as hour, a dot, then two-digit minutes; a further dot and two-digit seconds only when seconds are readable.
6.41
